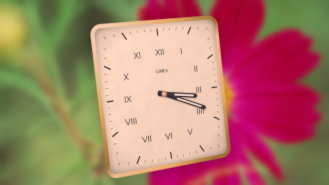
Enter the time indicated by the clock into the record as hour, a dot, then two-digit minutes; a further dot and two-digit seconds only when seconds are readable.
3.19
